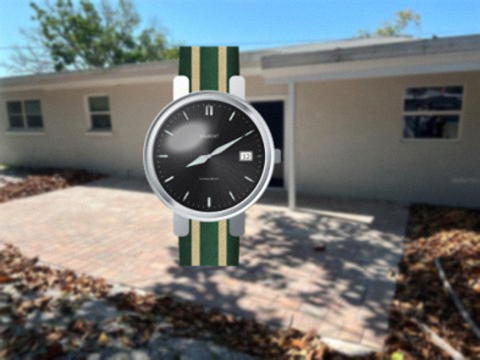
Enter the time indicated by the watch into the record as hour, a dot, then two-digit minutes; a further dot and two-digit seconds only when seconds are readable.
8.10
